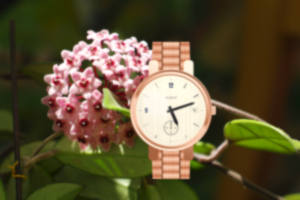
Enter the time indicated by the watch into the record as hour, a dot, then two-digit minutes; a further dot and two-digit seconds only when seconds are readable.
5.12
